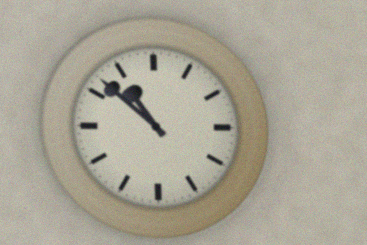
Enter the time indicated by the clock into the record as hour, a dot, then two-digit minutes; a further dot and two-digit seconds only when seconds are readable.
10.52
